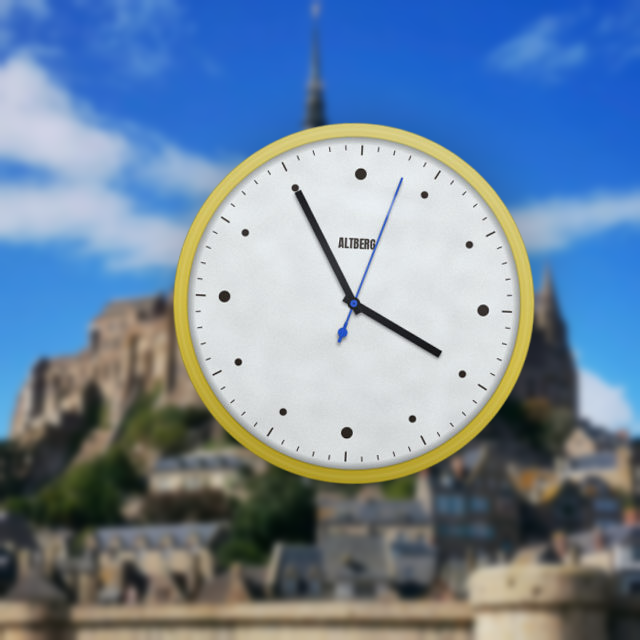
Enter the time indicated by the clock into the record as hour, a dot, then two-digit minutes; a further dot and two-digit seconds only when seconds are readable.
3.55.03
